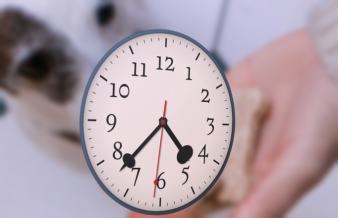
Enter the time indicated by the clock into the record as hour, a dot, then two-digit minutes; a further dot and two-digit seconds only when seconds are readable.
4.37.31
